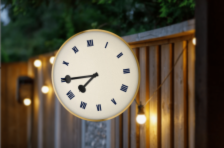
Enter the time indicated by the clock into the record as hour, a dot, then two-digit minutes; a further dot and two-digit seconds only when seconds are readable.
7.45
